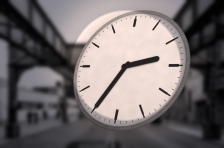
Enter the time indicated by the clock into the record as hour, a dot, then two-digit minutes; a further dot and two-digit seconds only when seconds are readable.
2.35
